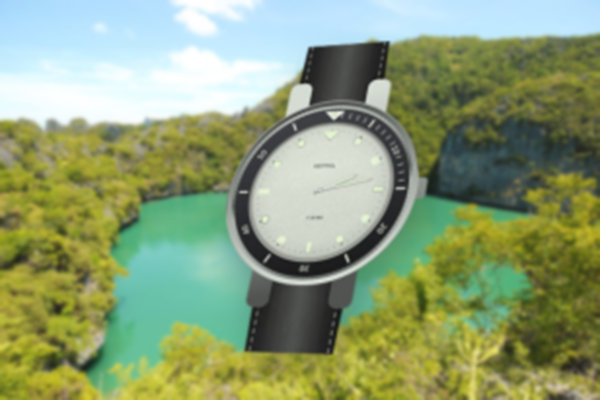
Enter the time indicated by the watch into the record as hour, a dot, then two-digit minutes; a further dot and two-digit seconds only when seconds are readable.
2.13
